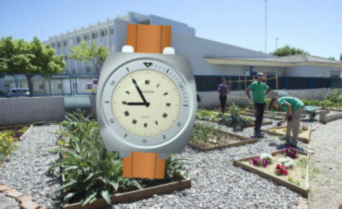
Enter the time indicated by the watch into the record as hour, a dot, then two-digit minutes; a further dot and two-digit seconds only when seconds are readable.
8.55
